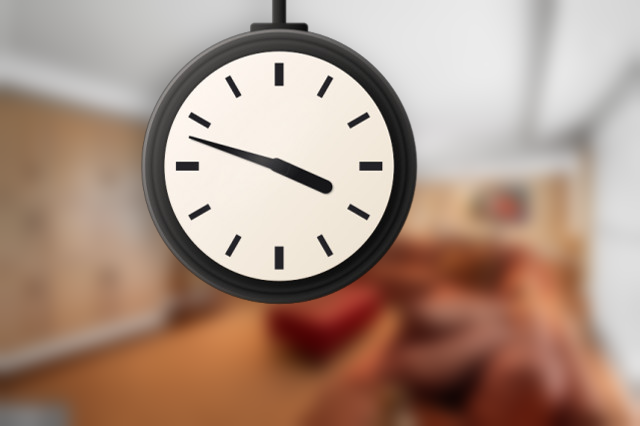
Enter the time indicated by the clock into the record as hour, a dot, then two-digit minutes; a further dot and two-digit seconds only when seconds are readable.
3.48
